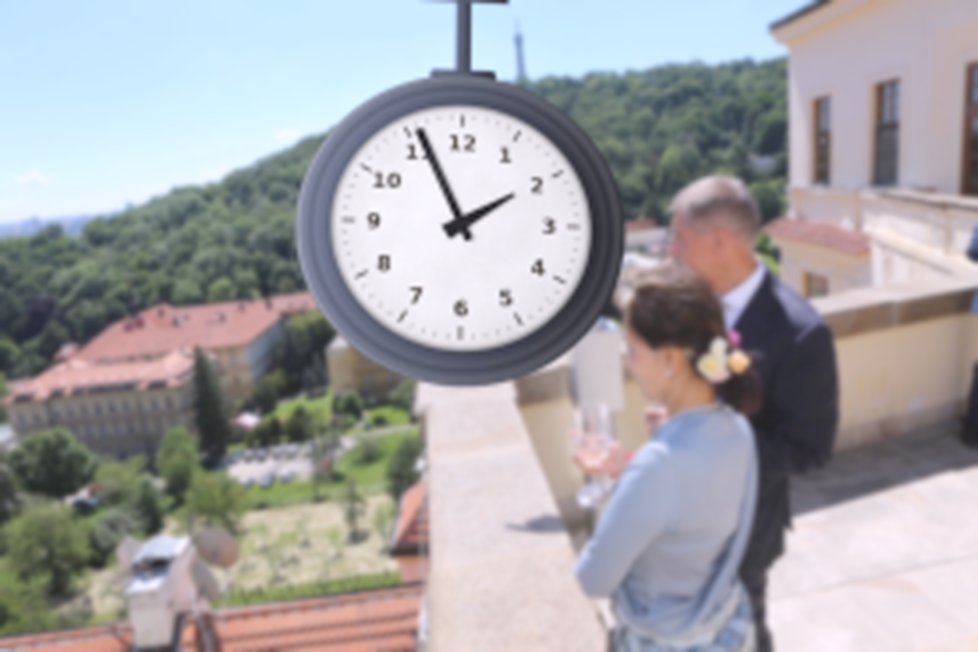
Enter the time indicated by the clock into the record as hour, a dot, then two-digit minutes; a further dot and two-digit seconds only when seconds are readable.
1.56
